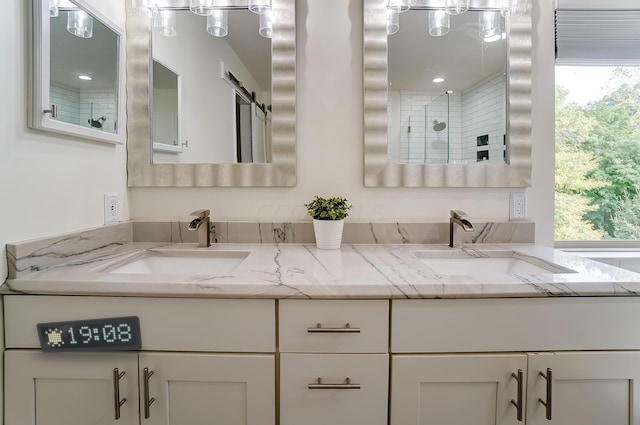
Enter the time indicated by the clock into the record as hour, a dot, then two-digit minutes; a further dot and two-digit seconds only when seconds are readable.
19.08
